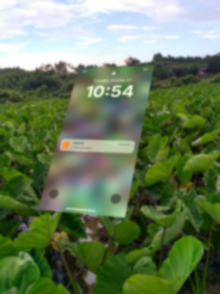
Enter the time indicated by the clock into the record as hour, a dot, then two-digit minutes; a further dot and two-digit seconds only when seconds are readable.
10.54
